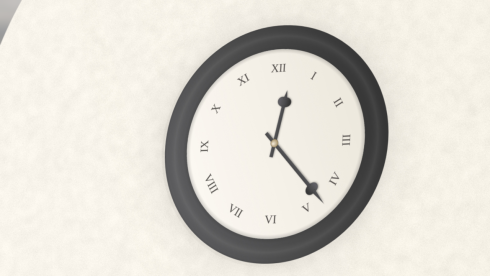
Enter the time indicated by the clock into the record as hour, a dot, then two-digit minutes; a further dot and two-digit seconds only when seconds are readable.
12.23
